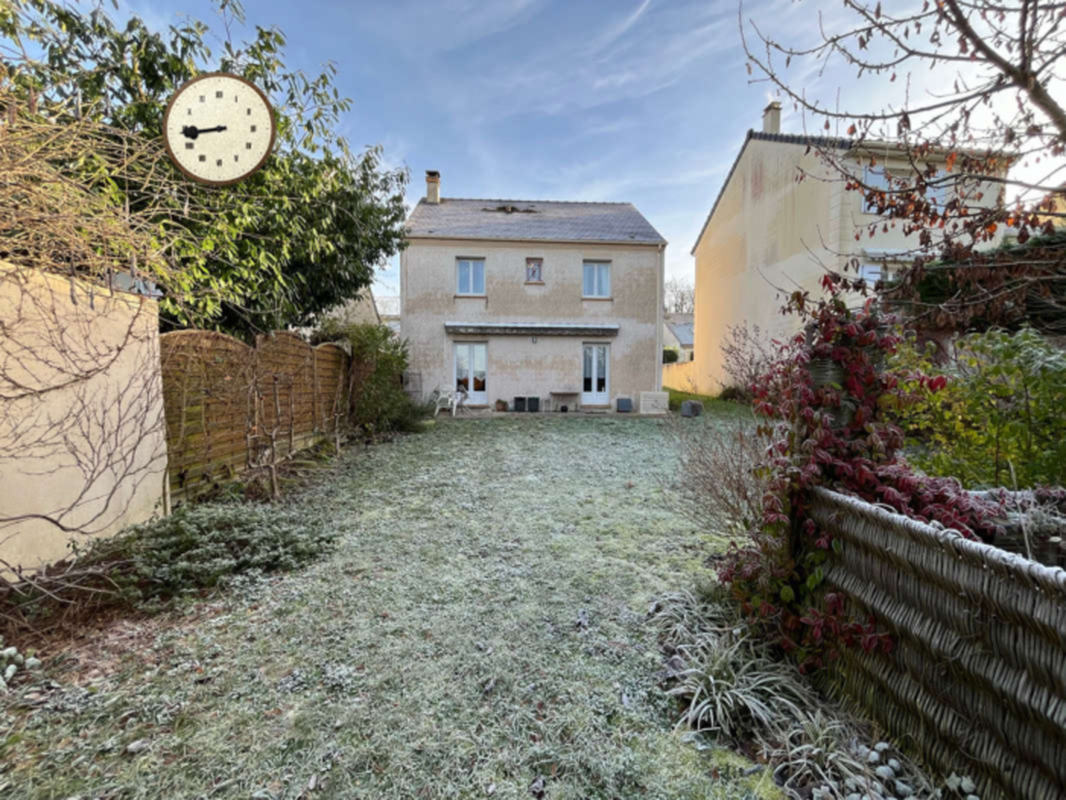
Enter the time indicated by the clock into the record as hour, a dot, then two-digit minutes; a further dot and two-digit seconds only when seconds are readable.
8.44
